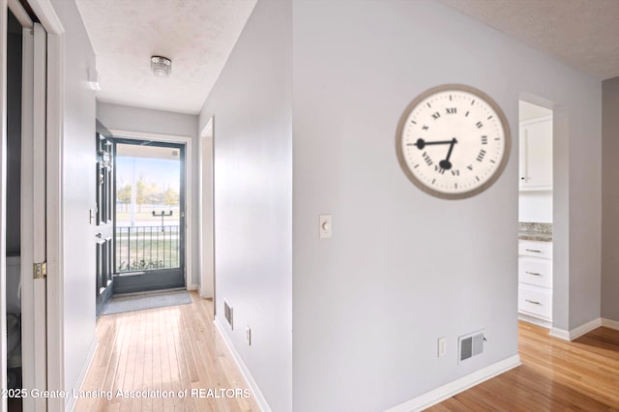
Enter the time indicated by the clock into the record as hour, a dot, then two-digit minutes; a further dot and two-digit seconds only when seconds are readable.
6.45
